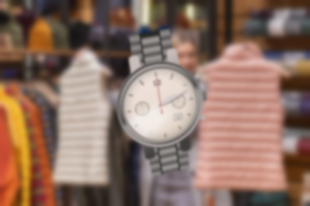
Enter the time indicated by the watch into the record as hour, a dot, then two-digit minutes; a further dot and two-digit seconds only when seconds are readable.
2.12
